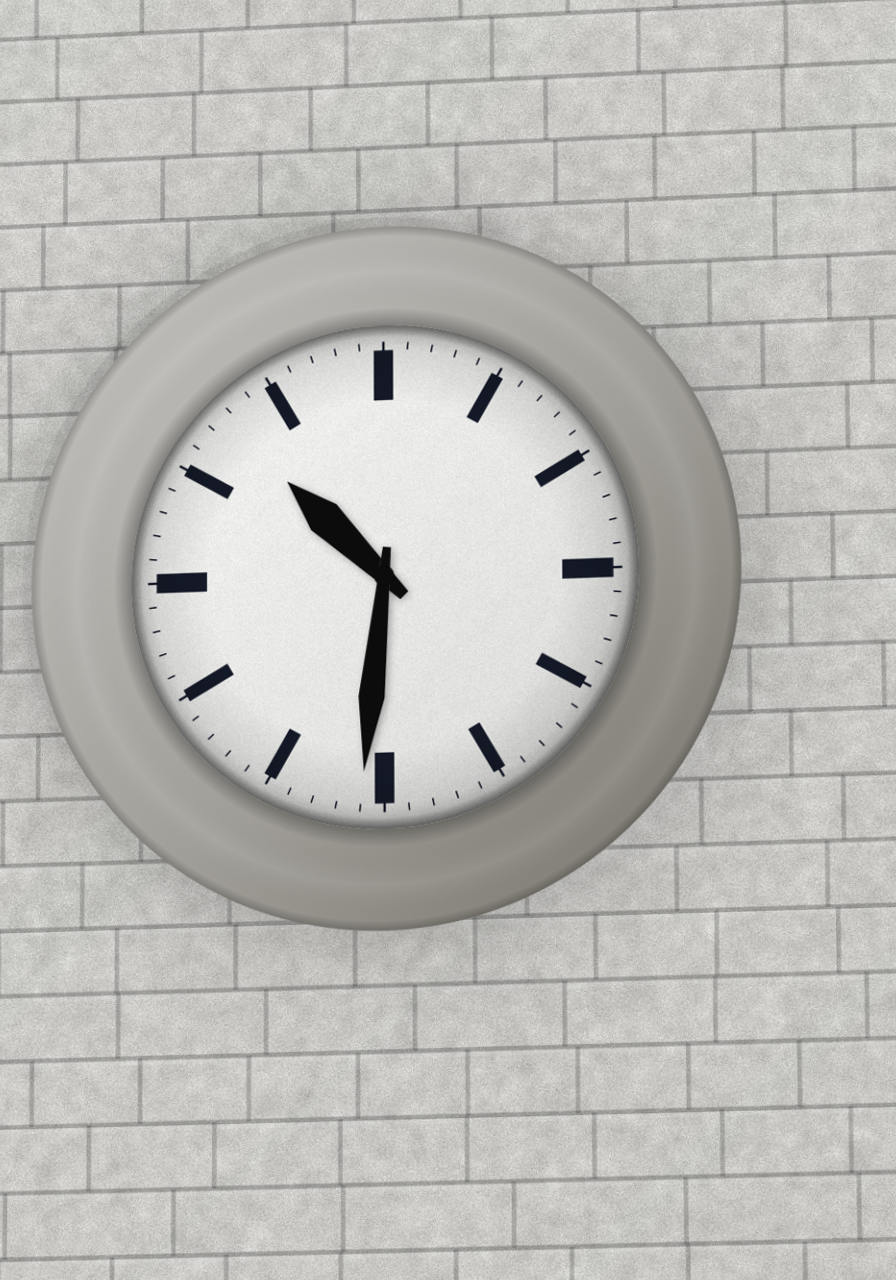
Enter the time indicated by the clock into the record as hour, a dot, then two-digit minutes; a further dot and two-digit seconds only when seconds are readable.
10.31
